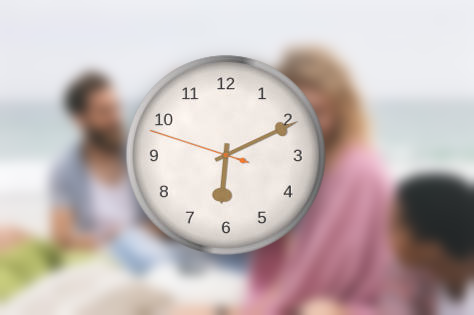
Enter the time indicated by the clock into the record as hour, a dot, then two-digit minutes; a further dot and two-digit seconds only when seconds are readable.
6.10.48
